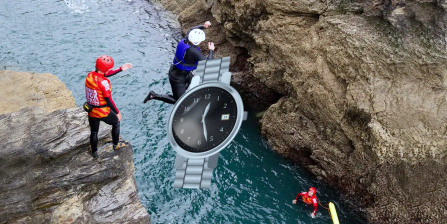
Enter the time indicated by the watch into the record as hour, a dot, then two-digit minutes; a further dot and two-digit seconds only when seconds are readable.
12.27
